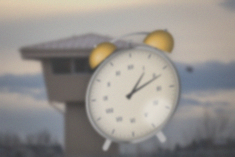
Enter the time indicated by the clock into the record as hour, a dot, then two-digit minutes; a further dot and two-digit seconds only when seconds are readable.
1.11
